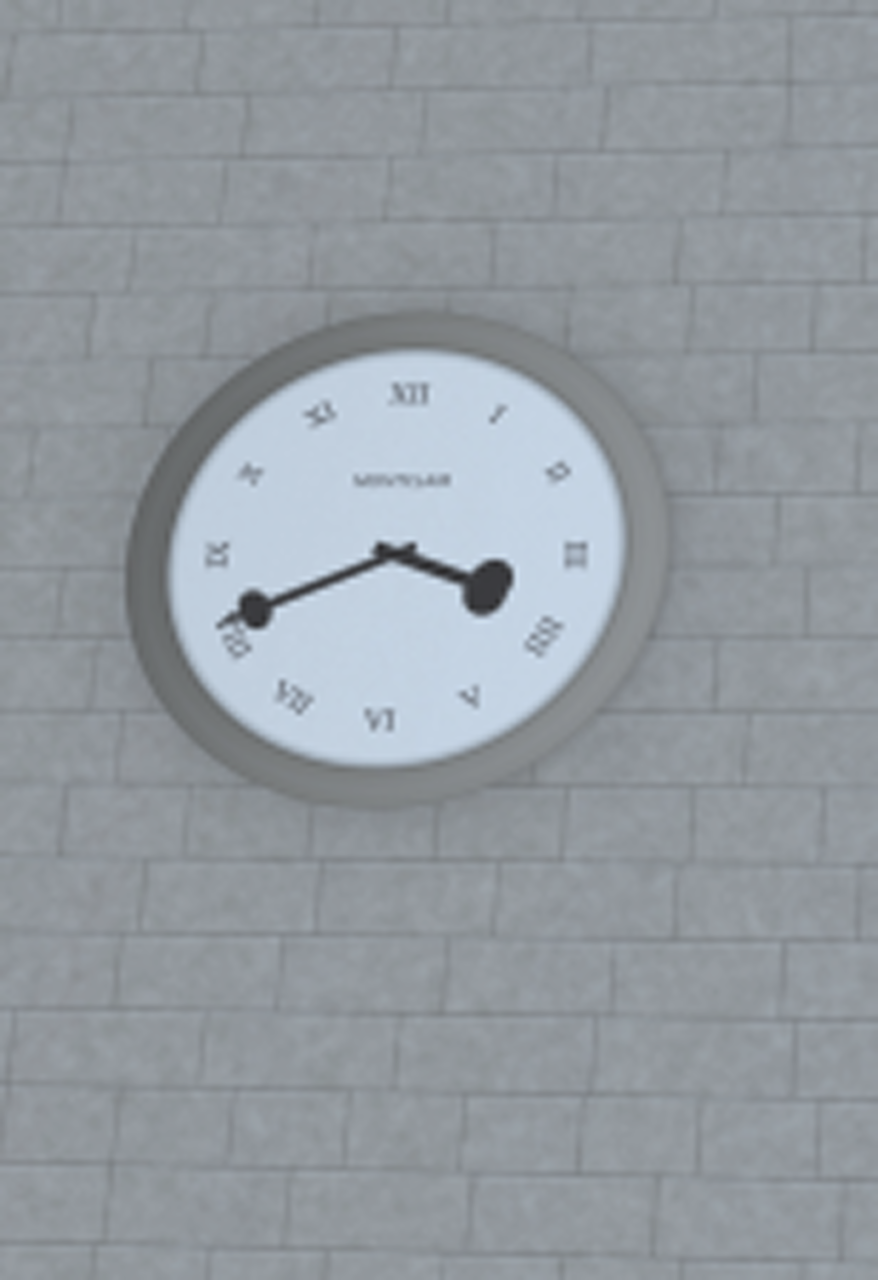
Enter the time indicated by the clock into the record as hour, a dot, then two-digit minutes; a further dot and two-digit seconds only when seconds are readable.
3.41
